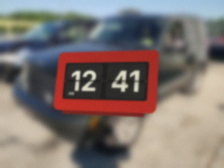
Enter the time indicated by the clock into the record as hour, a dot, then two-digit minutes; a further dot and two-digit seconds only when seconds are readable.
12.41
